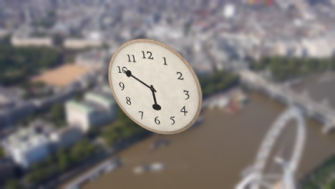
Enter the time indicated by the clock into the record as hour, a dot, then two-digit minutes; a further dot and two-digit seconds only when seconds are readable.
5.50
